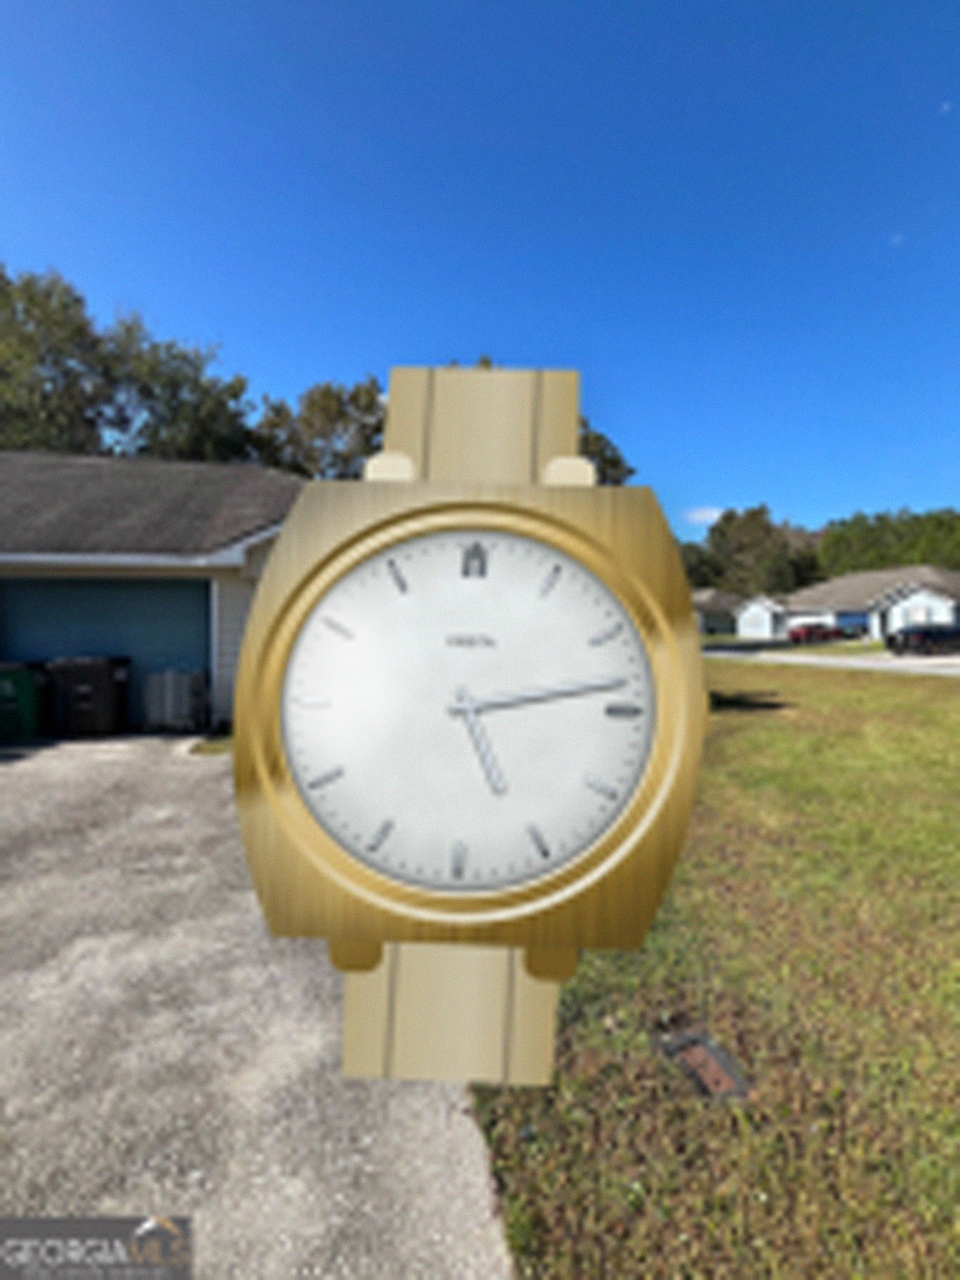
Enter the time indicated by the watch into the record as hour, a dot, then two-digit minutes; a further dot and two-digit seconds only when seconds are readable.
5.13
